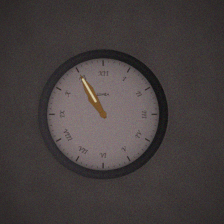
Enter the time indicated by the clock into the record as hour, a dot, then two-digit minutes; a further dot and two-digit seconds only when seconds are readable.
10.55
